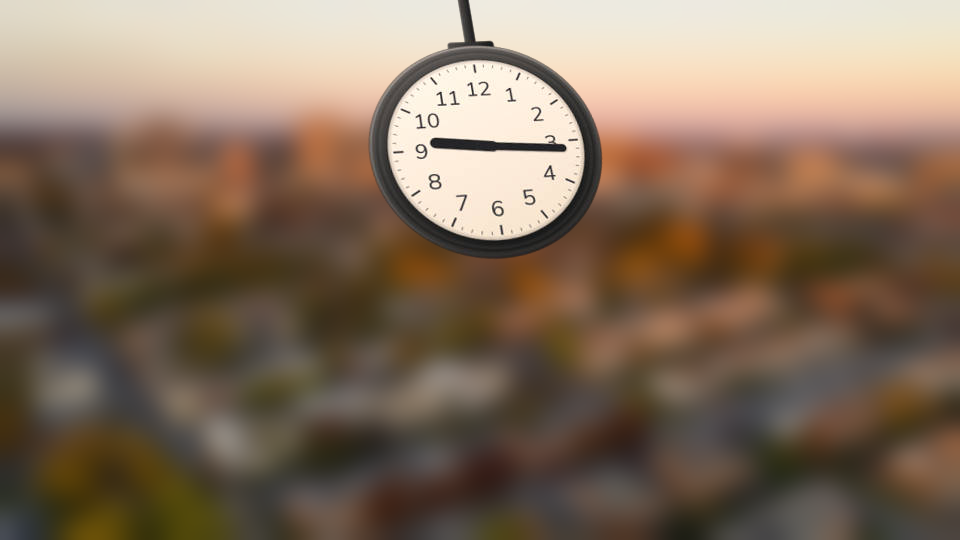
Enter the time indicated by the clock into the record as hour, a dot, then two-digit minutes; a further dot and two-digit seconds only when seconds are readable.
9.16
